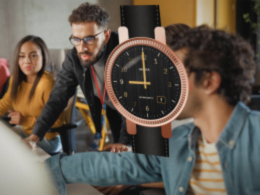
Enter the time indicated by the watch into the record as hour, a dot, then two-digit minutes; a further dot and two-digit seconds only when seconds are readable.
9.00
